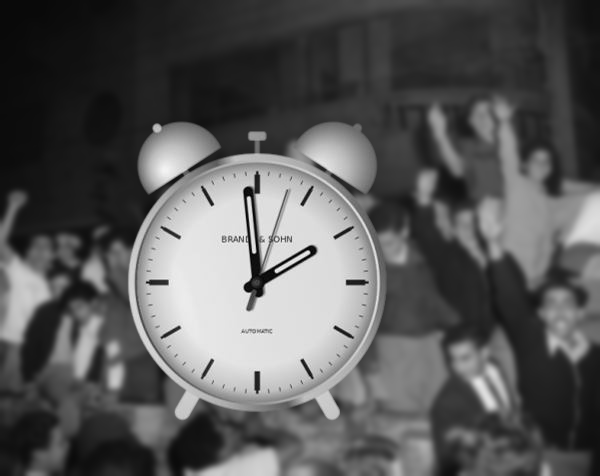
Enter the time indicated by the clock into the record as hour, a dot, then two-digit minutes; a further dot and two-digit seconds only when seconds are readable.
1.59.03
